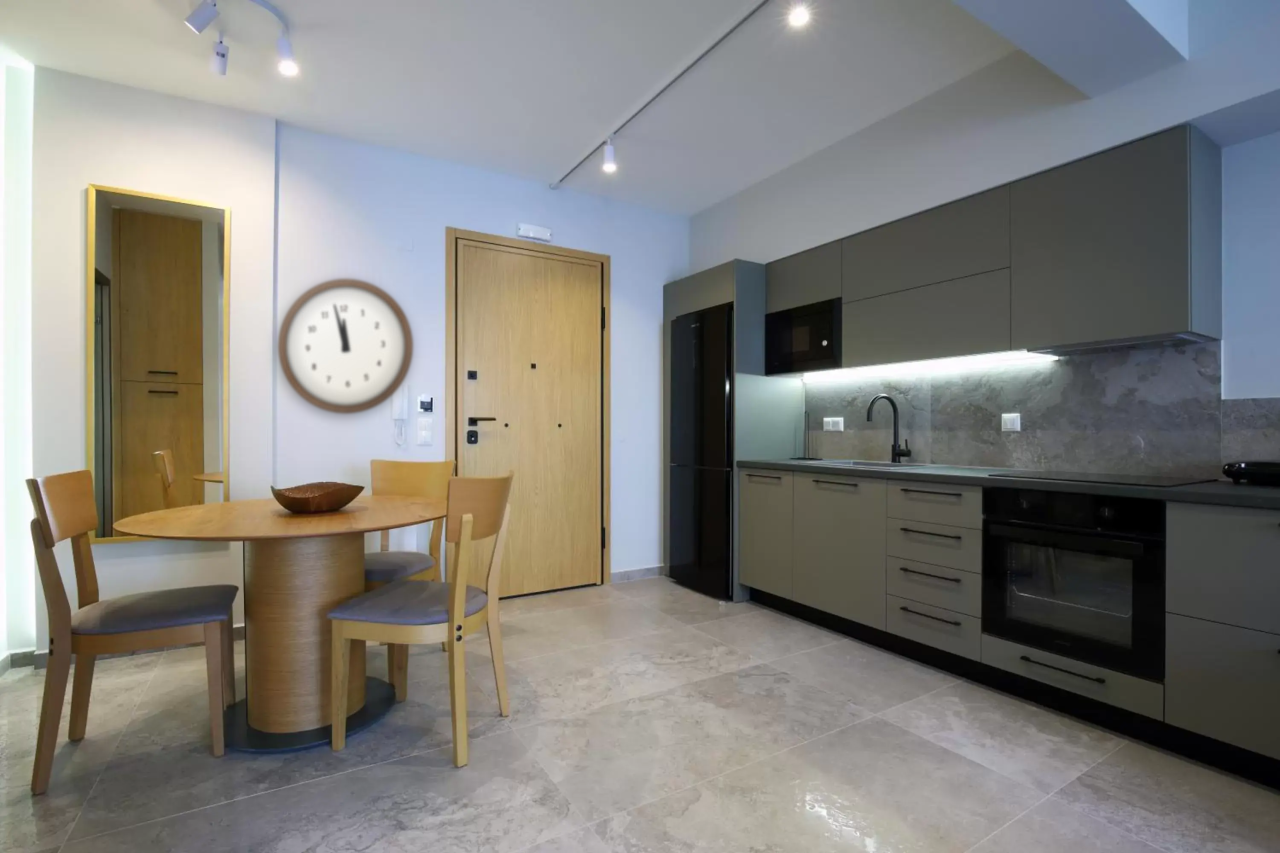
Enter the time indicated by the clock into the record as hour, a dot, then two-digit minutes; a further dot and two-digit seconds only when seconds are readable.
11.58
